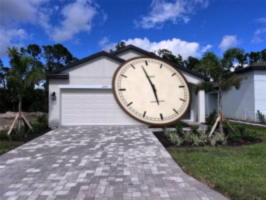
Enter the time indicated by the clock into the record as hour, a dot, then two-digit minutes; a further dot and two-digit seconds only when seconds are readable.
5.58
